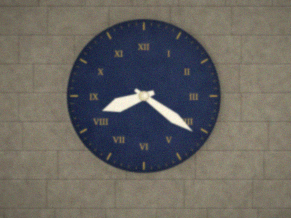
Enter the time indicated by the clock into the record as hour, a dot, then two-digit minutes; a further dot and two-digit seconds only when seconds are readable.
8.21
